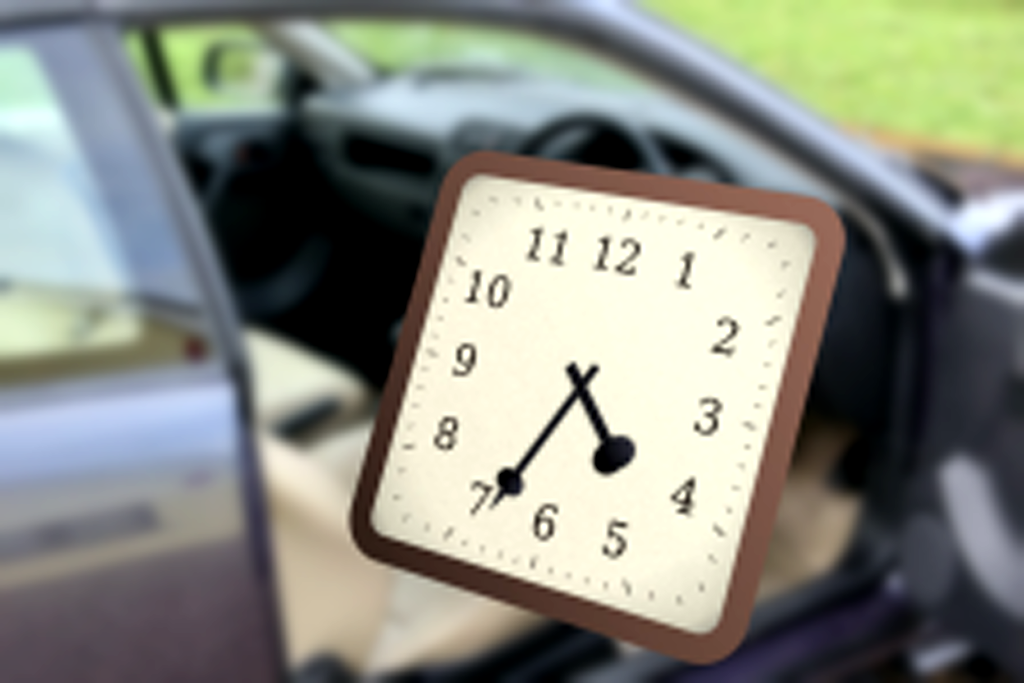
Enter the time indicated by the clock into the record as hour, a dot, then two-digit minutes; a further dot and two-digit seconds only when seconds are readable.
4.34
